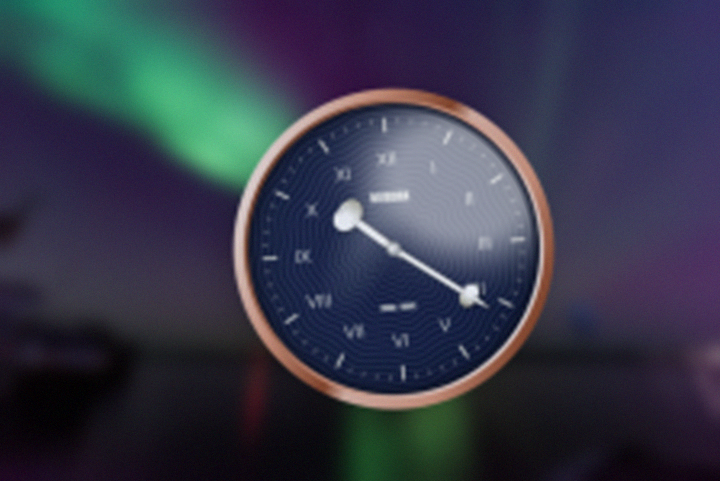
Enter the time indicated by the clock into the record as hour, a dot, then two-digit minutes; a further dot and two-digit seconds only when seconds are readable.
10.21
